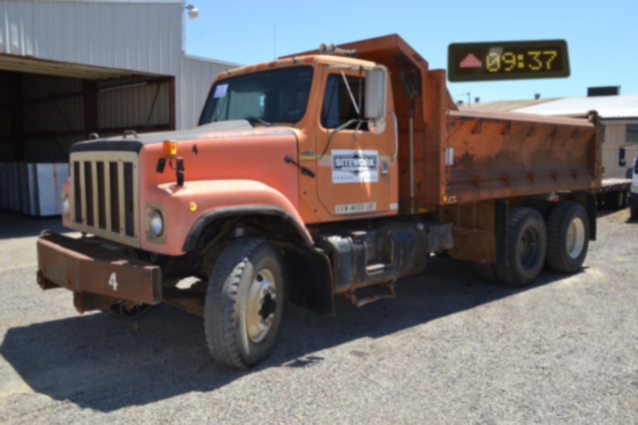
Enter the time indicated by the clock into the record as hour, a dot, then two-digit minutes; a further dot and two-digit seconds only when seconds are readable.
9.37
